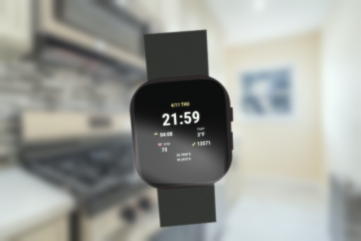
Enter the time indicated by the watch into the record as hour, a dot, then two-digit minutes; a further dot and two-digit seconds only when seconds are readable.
21.59
